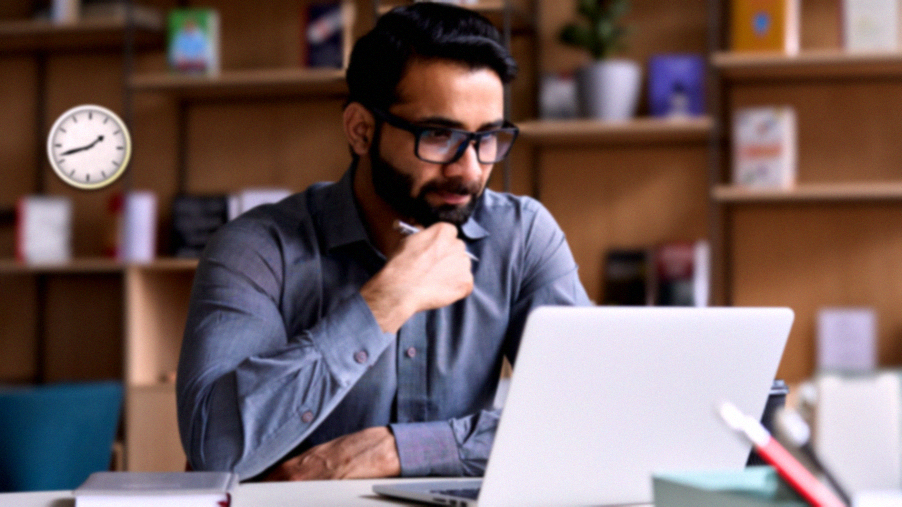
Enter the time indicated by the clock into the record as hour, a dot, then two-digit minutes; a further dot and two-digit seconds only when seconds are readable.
1.42
